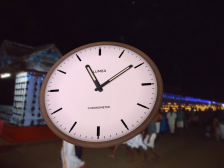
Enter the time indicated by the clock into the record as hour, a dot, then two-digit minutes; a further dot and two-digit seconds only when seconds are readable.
11.09
